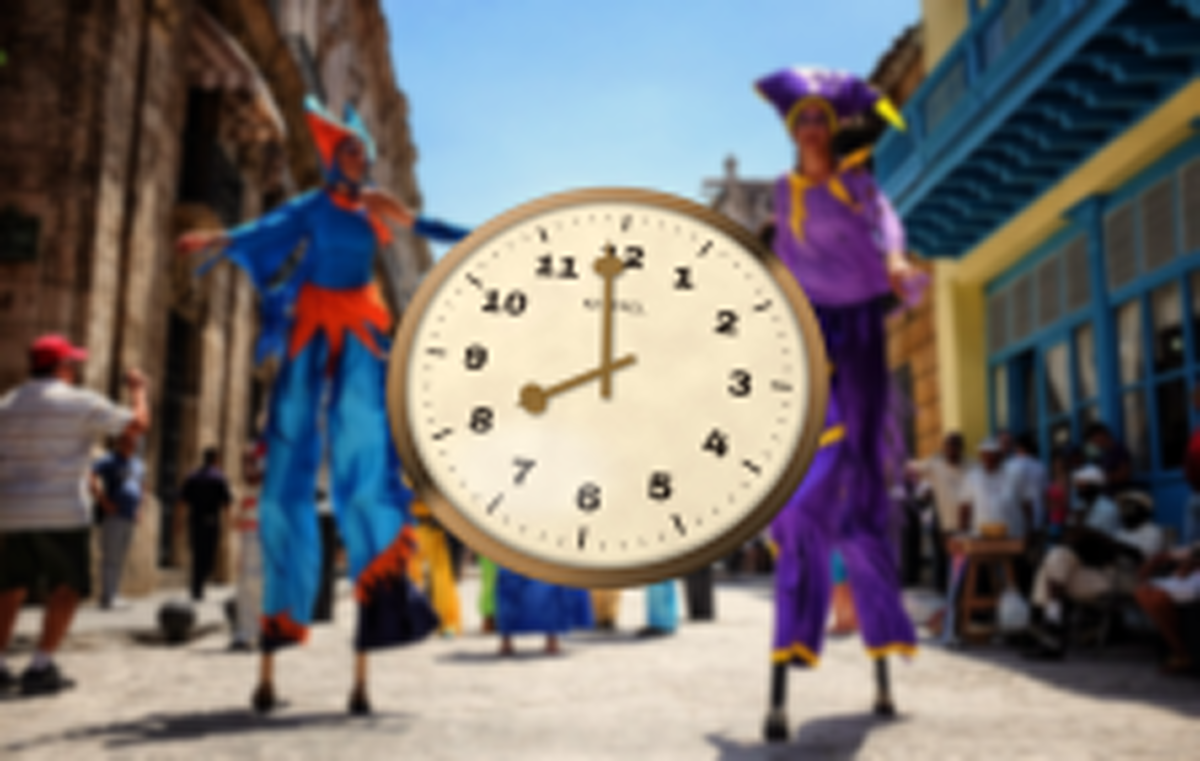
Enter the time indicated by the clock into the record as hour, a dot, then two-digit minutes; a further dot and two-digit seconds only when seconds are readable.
7.59
